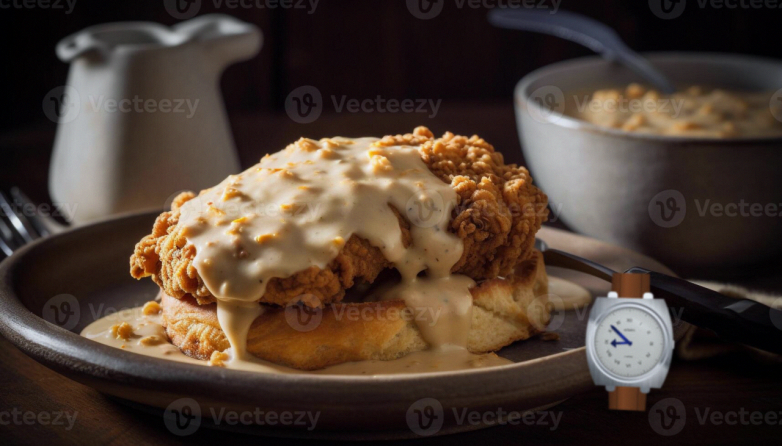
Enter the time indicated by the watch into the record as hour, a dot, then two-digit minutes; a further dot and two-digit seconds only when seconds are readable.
8.52
